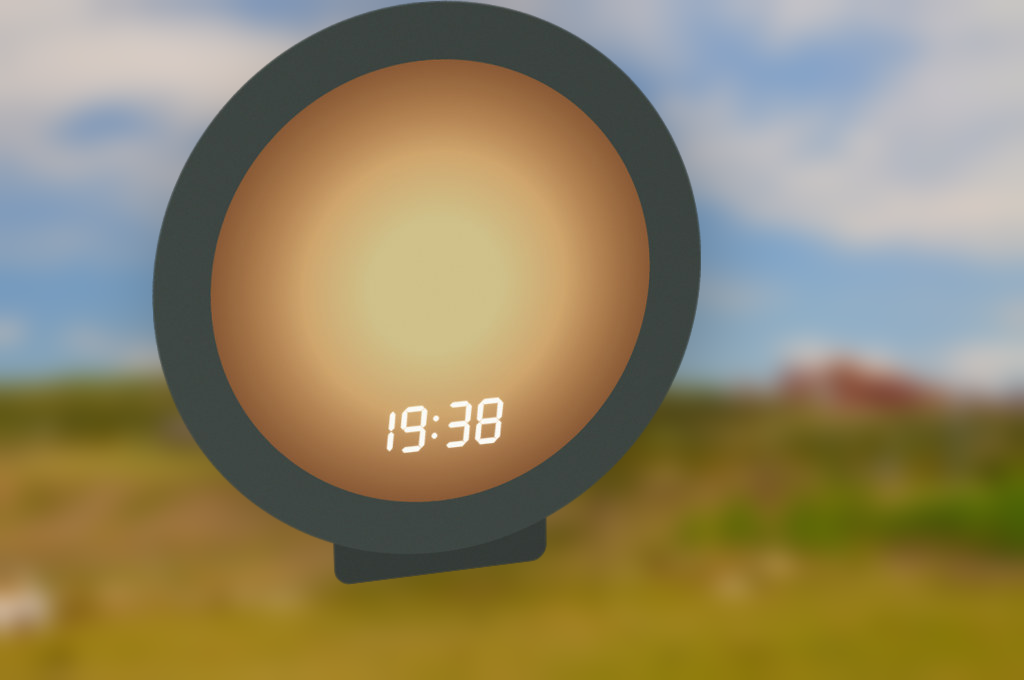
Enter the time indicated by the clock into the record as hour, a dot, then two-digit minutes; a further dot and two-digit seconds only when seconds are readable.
19.38
